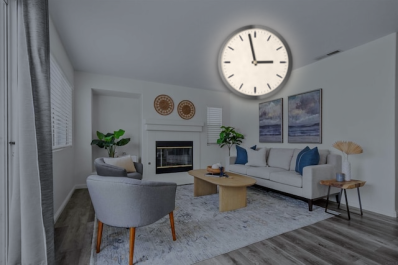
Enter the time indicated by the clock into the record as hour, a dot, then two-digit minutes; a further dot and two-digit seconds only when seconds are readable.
2.58
